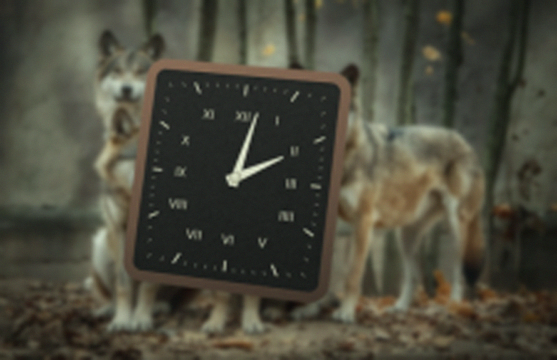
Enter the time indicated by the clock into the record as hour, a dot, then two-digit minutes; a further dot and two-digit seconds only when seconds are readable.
2.02
